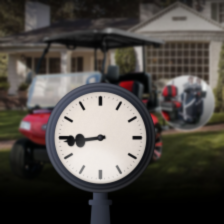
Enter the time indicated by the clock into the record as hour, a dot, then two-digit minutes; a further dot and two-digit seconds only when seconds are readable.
8.44
